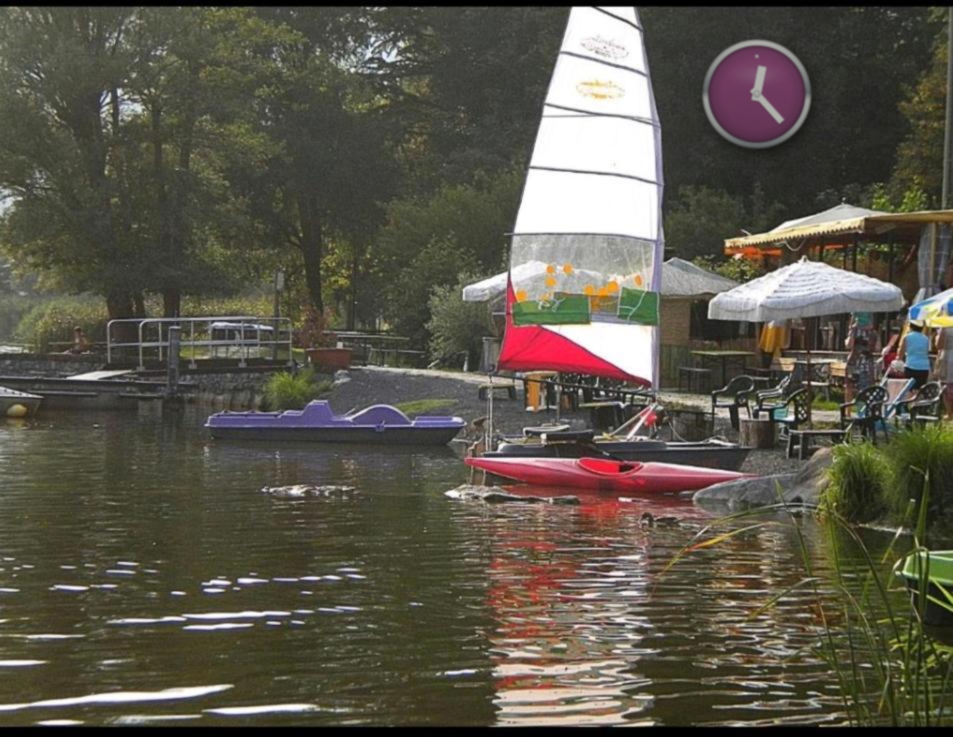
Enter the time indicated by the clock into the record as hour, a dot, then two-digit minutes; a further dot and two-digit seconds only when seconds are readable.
12.23
